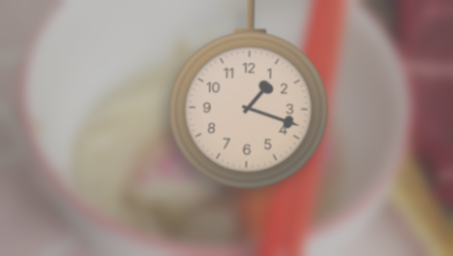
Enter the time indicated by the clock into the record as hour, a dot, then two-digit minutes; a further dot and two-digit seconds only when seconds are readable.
1.18
